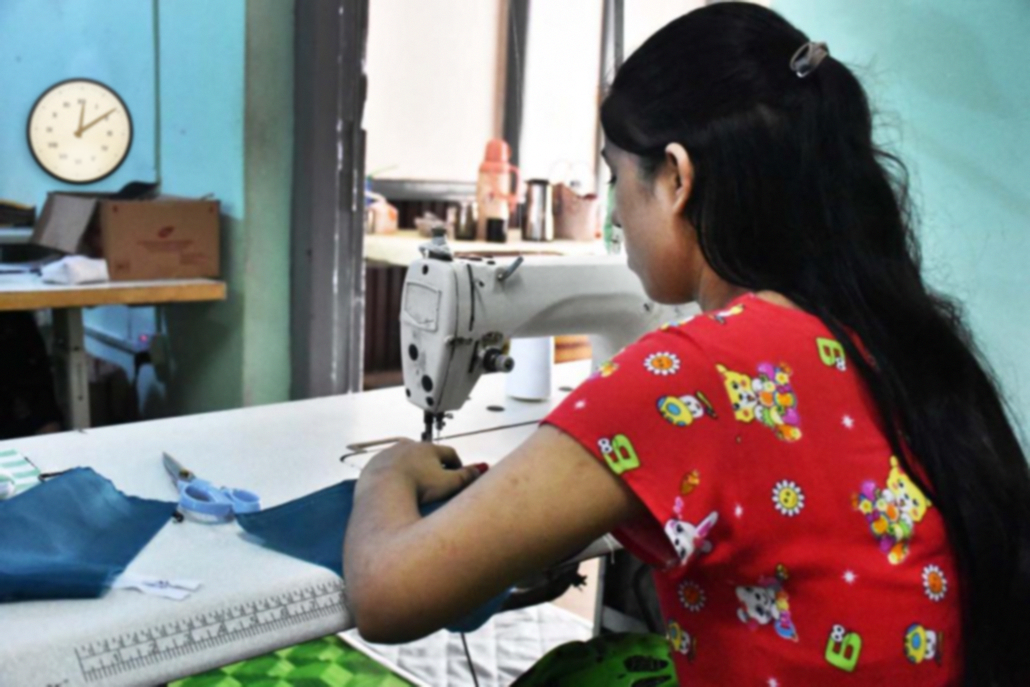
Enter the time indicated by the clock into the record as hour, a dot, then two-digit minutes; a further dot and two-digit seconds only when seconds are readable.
12.09
